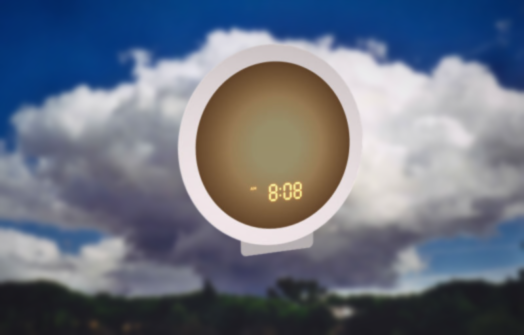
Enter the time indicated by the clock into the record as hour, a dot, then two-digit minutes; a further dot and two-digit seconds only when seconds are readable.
8.08
